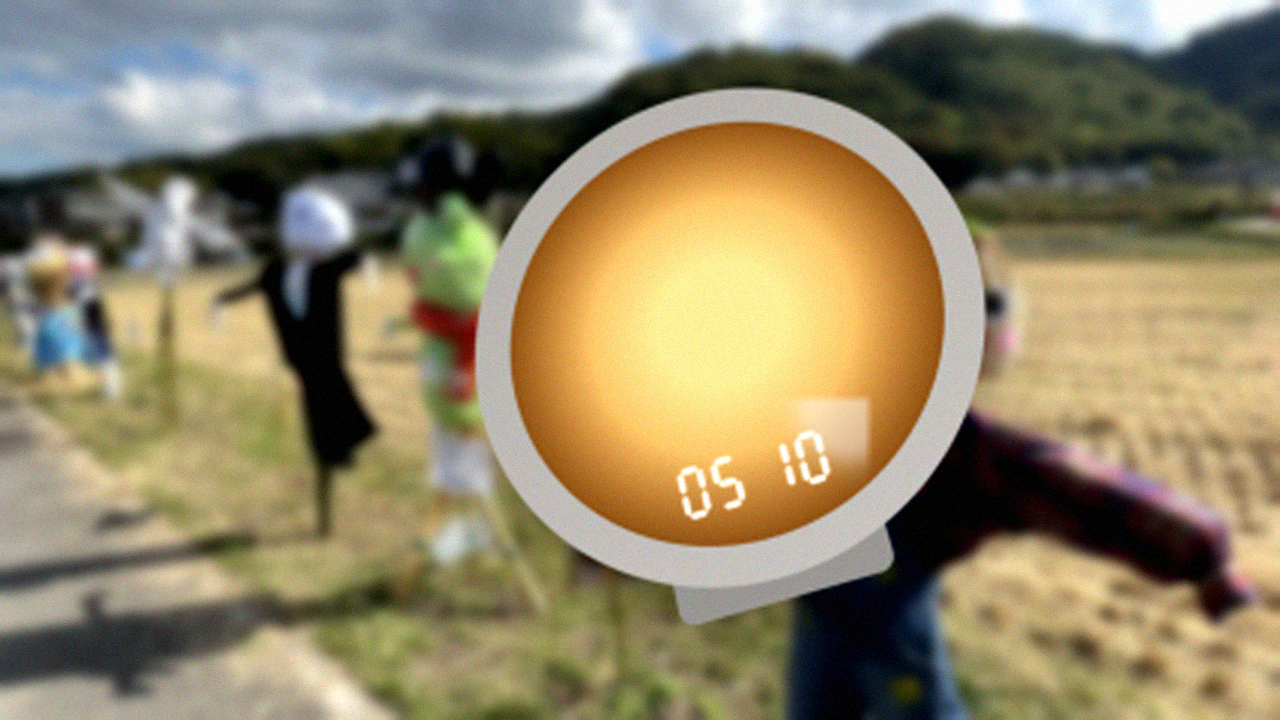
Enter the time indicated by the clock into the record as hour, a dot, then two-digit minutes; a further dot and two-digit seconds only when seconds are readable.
5.10
